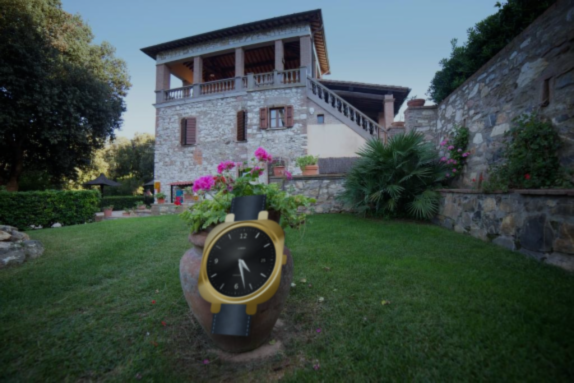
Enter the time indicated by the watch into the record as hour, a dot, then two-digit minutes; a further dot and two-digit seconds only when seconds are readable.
4.27
